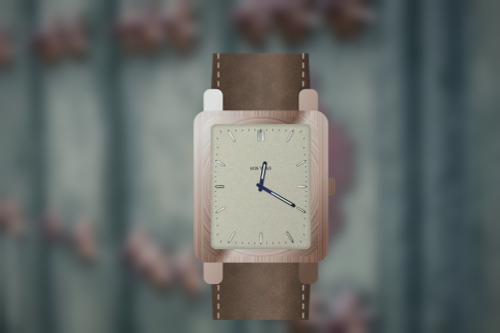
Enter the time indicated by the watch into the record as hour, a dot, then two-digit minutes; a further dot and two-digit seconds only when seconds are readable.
12.20
